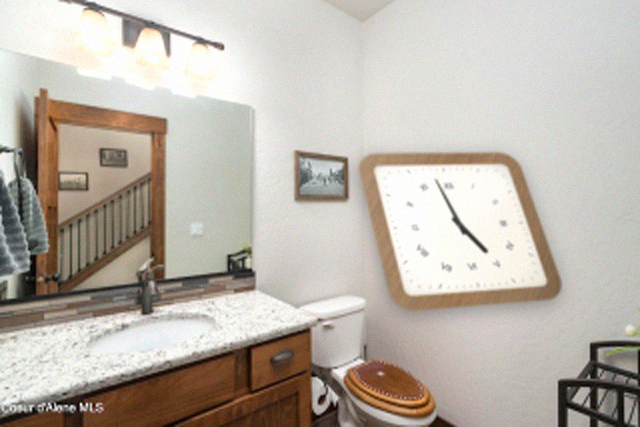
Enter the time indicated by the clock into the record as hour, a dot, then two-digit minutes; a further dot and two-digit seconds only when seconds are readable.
4.58
